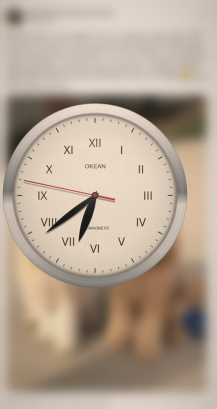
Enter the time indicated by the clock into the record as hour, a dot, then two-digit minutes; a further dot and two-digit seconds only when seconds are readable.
6.38.47
